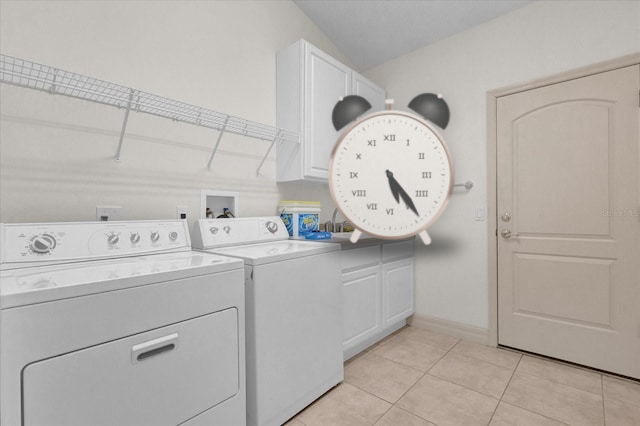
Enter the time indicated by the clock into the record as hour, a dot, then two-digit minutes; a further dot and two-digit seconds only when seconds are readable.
5.24
